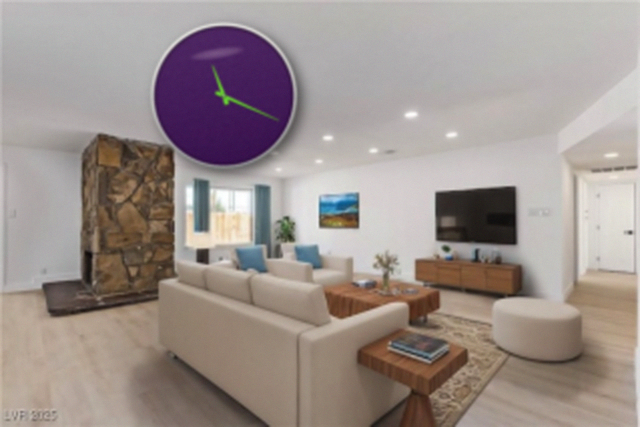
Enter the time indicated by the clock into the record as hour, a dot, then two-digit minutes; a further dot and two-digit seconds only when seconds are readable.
11.19
